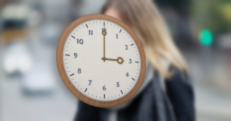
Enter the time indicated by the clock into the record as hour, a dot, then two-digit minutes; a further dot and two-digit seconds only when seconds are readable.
3.00
